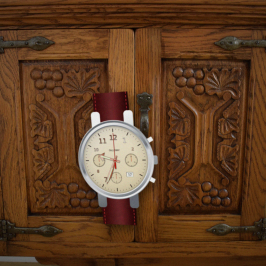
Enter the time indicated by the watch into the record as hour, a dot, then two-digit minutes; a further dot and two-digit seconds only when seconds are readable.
9.34
